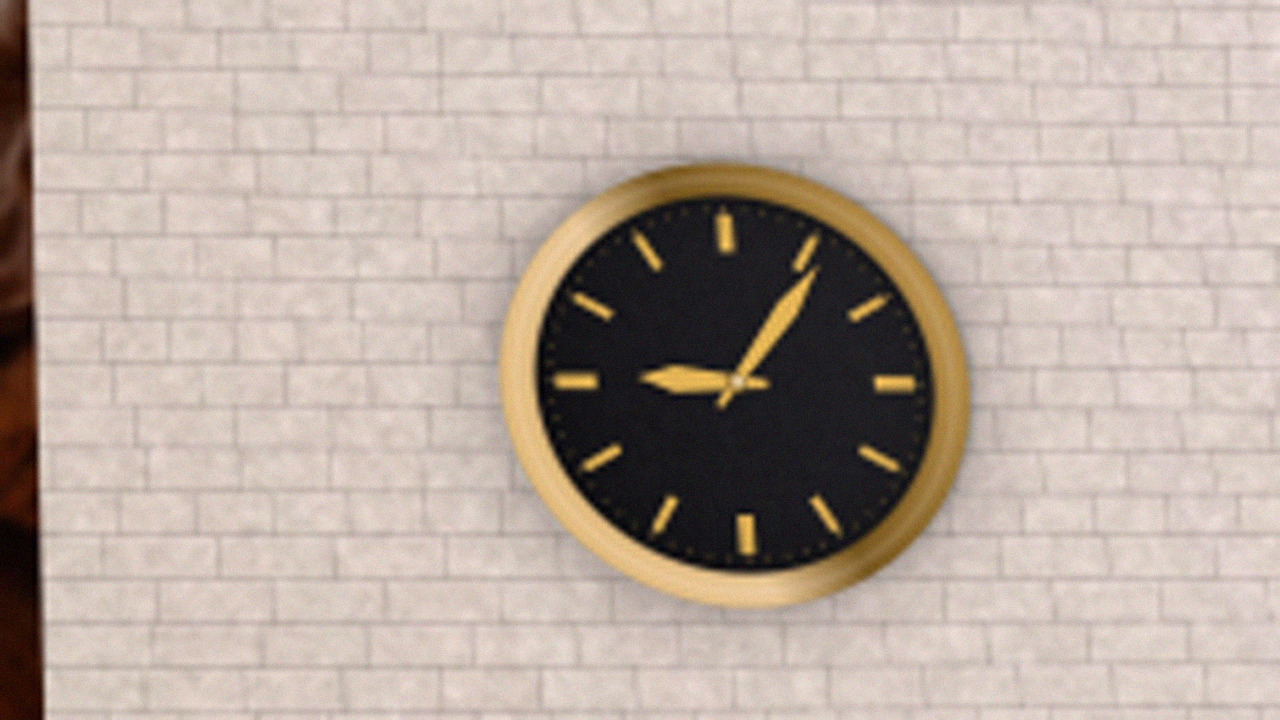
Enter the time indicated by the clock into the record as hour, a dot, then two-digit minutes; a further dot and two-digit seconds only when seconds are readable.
9.06
